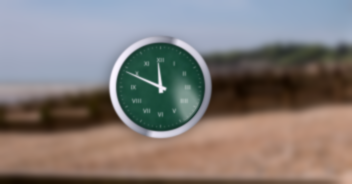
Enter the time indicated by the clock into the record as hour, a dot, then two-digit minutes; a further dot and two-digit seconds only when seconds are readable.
11.49
